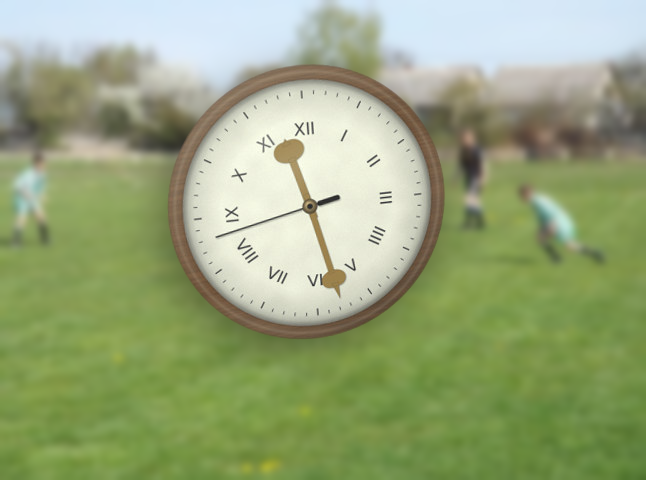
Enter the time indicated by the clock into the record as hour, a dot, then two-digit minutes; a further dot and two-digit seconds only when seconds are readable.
11.27.43
